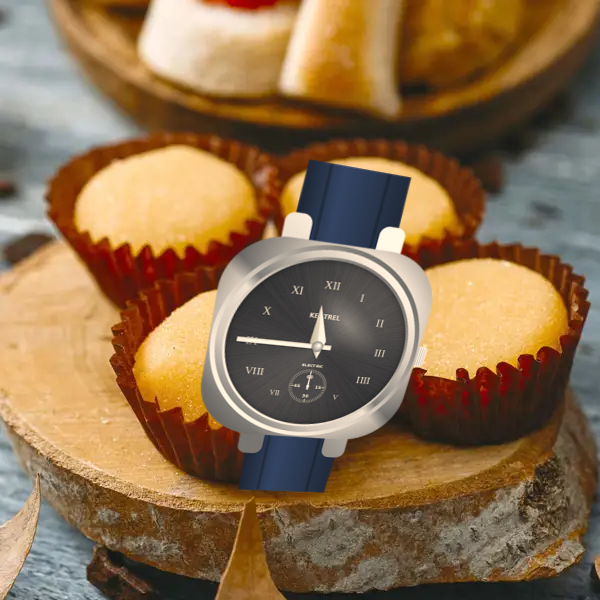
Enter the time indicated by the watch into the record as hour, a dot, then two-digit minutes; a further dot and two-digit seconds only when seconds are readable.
11.45
